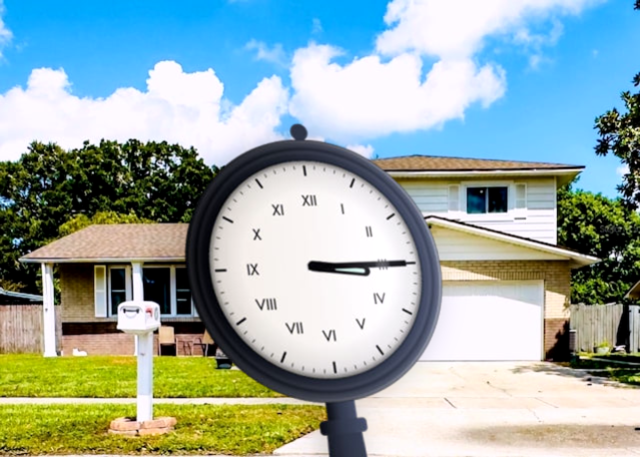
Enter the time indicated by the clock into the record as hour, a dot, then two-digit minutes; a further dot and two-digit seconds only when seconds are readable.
3.15
